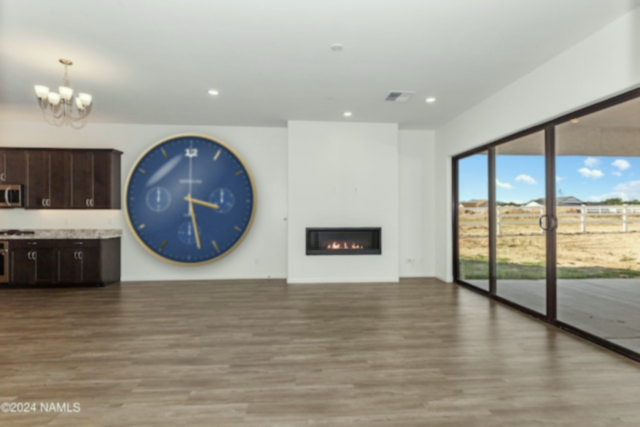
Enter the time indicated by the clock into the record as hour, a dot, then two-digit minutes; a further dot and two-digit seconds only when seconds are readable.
3.28
